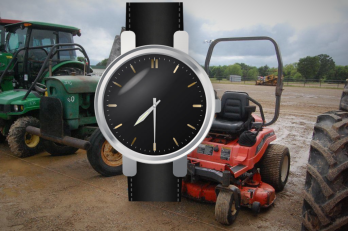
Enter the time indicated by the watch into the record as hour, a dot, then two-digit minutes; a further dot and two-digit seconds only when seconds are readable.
7.30
